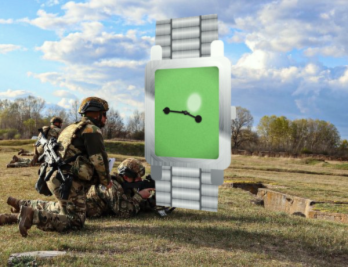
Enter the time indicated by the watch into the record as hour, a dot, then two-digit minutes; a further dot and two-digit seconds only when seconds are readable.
3.46
